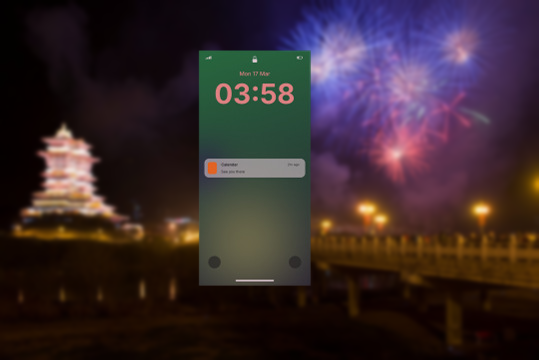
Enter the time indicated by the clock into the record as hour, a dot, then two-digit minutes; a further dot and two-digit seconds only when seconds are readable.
3.58
